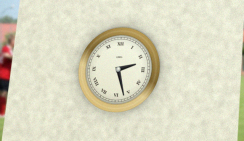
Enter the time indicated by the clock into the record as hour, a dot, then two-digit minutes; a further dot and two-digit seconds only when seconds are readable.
2.27
